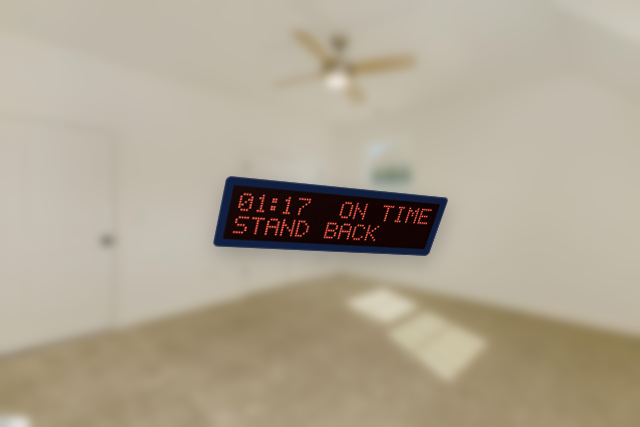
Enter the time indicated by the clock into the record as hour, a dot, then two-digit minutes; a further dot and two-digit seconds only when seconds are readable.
1.17
